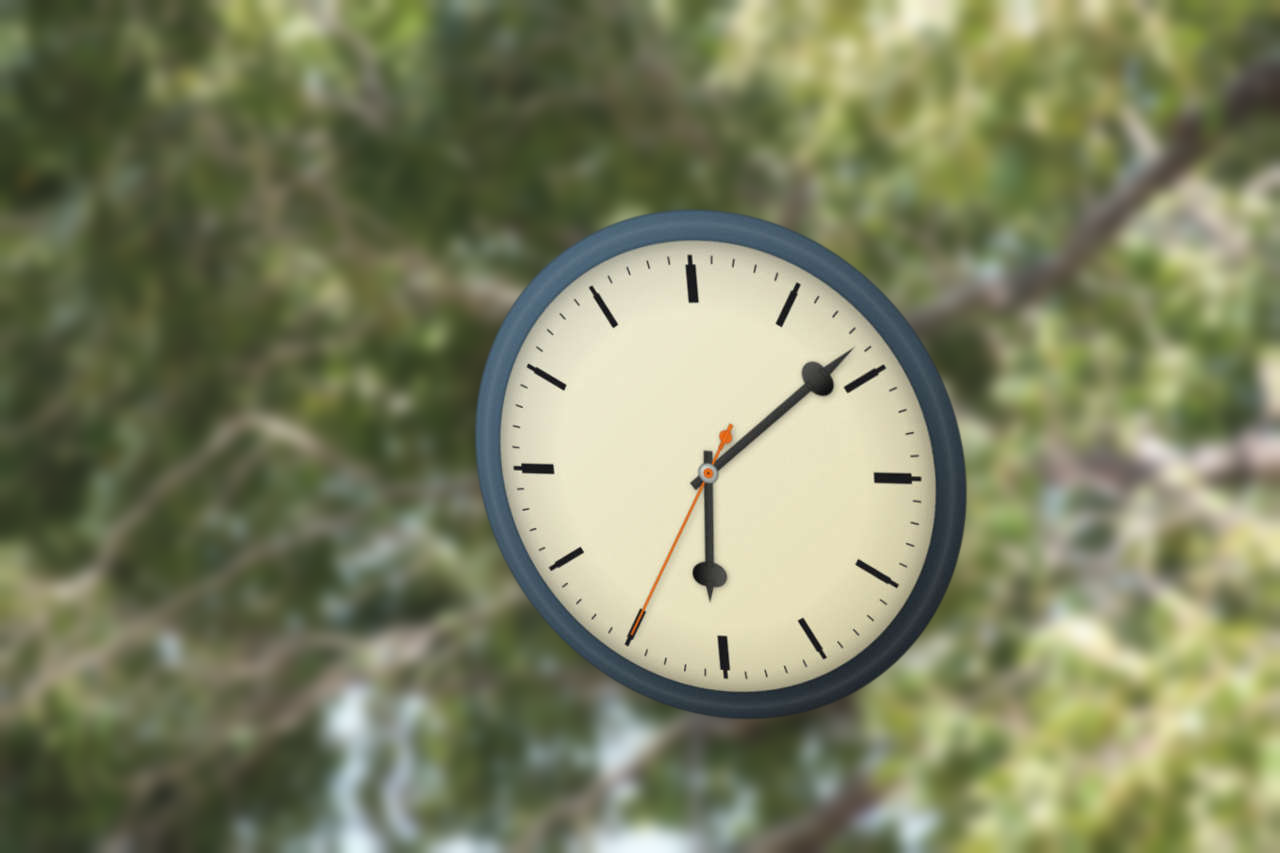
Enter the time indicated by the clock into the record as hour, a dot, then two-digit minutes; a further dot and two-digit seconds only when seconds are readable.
6.08.35
